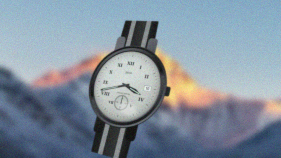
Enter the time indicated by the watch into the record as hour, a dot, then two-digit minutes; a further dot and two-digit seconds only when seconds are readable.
3.42
